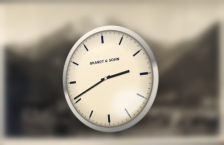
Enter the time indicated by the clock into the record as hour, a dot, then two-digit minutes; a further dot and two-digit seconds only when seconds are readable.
2.41
